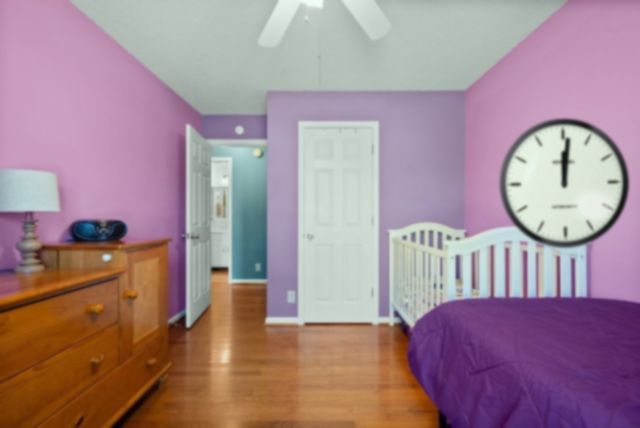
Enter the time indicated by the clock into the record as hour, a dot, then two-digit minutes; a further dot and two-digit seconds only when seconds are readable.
12.01
